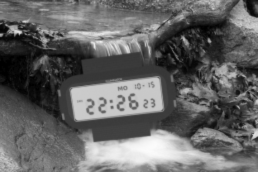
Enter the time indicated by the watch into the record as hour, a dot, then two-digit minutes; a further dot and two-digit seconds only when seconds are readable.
22.26.23
